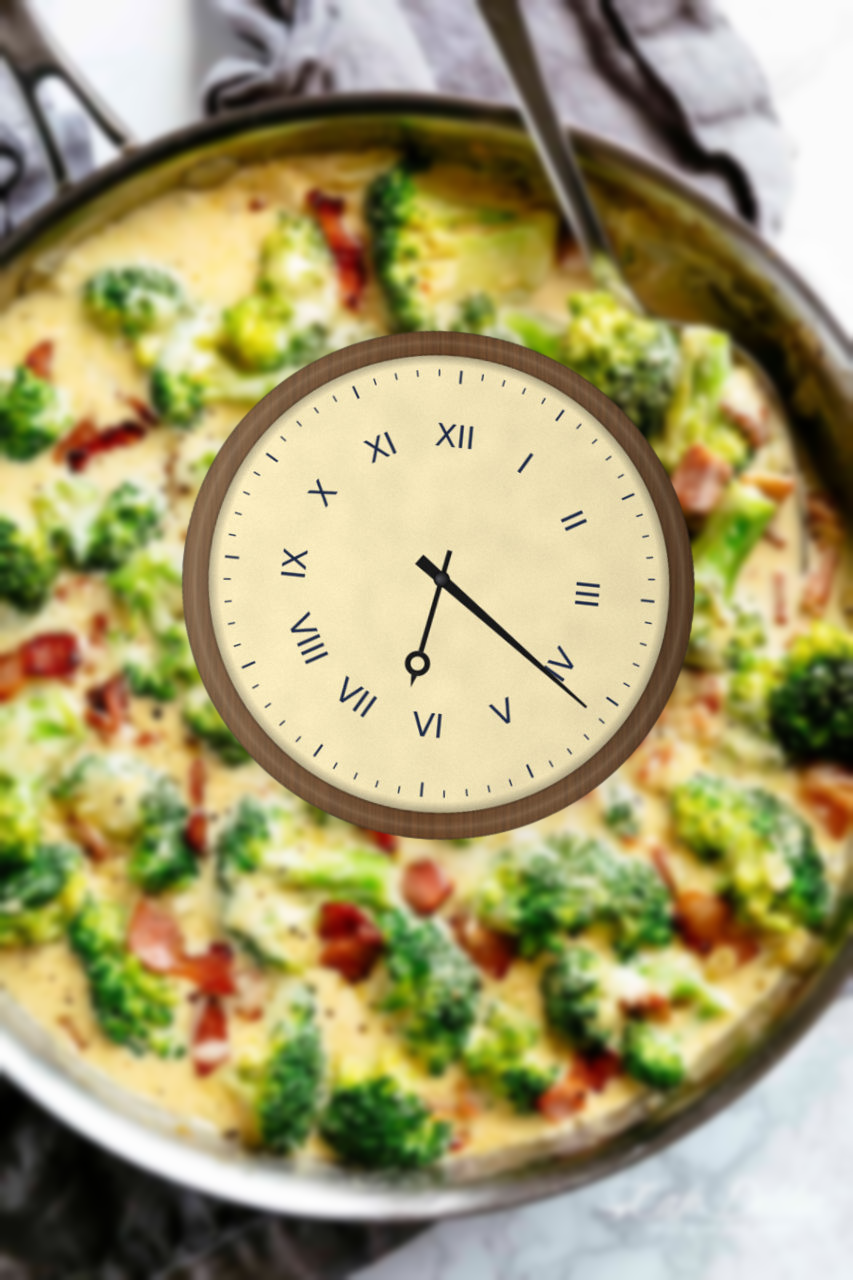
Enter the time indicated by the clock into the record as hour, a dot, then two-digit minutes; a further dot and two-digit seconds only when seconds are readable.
6.21
